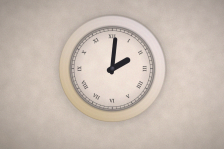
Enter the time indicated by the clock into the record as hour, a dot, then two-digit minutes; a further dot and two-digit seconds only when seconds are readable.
2.01
